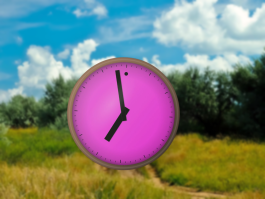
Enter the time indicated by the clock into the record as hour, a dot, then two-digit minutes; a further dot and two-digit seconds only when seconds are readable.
6.58
